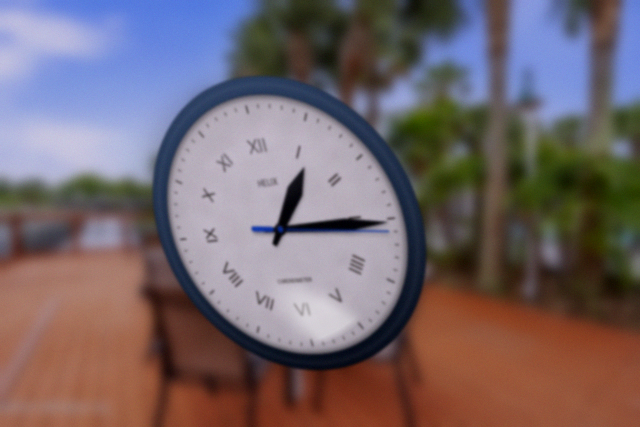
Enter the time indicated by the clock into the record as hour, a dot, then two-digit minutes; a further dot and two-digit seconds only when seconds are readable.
1.15.16
